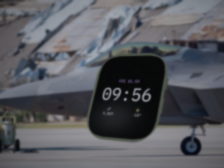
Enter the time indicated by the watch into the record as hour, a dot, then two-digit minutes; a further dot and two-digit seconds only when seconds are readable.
9.56
